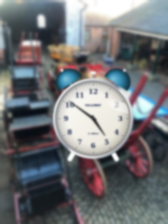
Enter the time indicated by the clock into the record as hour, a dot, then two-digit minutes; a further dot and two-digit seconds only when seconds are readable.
4.51
